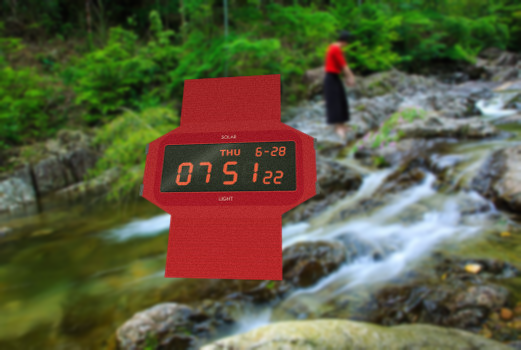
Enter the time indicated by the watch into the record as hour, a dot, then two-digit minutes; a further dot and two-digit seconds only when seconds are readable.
7.51.22
